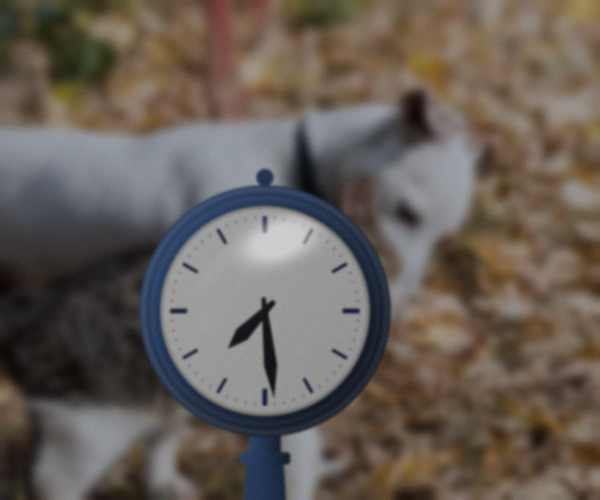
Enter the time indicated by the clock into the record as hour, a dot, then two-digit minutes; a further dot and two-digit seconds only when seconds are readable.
7.29
